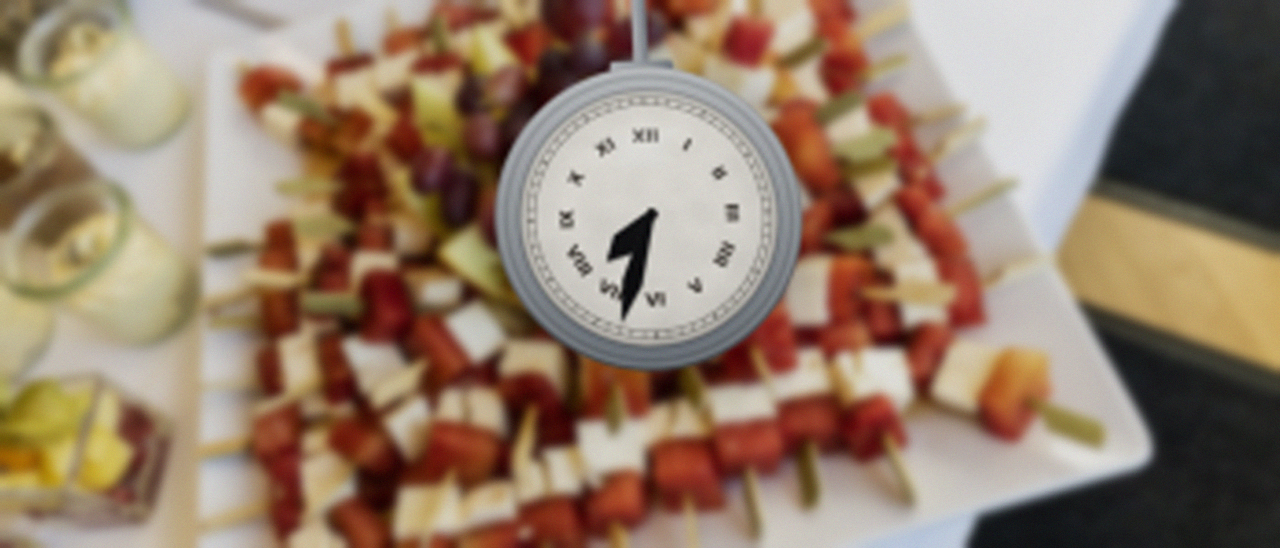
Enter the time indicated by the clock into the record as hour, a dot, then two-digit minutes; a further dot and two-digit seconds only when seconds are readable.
7.33
